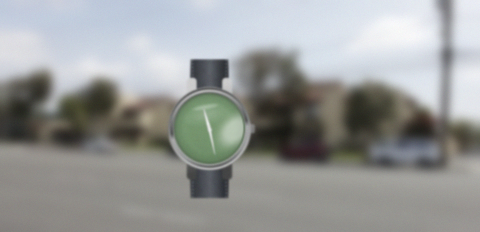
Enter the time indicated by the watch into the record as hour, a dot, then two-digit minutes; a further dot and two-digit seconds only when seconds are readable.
11.28
